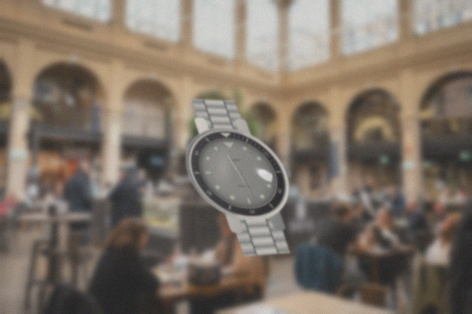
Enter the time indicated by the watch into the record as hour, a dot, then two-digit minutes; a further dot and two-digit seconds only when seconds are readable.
11.28
